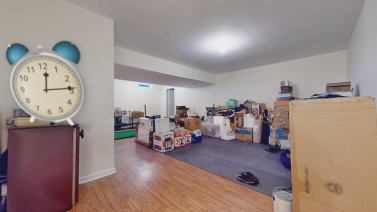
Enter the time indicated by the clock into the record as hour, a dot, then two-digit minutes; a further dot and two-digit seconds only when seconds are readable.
12.14
